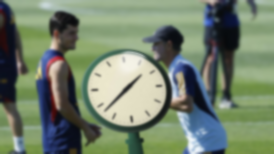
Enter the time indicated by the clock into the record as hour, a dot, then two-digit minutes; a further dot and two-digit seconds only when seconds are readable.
1.38
